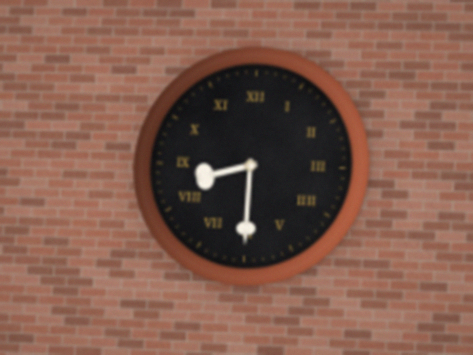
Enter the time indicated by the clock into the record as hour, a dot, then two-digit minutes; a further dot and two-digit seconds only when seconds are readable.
8.30
